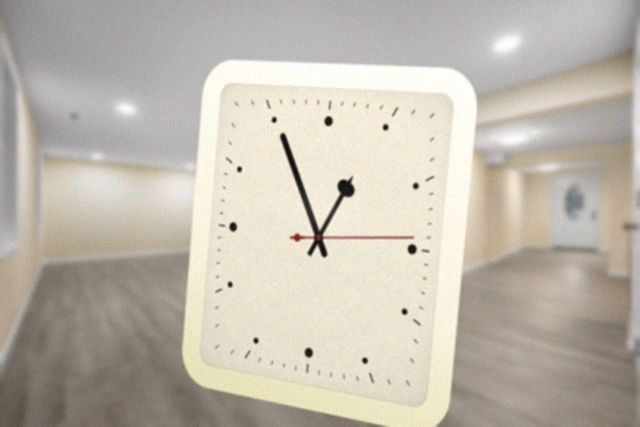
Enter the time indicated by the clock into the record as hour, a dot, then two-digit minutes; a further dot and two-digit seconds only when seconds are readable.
12.55.14
